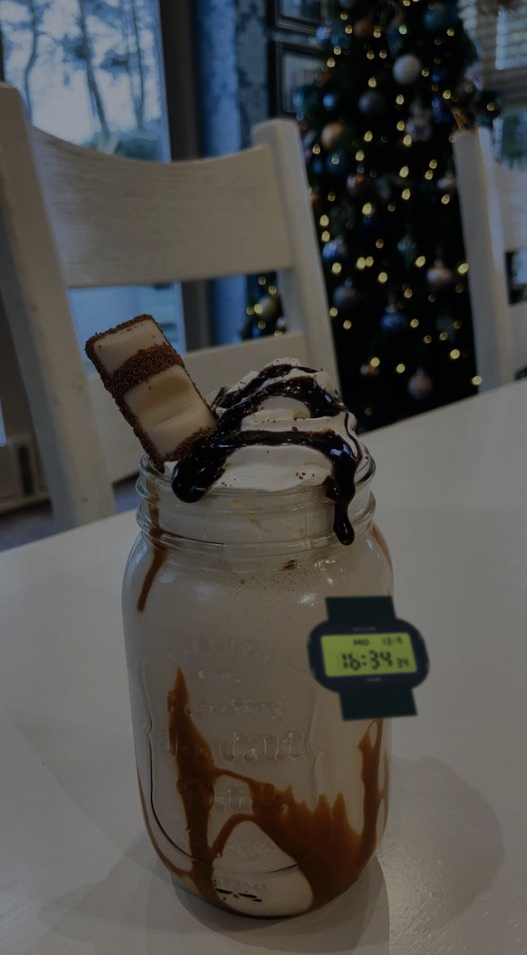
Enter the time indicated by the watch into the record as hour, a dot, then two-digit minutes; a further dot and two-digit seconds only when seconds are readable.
16.34
